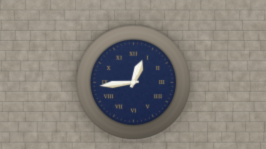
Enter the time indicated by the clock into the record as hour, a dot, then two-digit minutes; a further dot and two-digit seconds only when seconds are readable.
12.44
